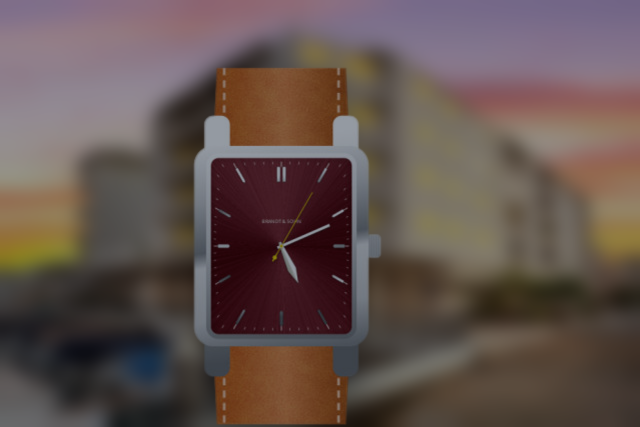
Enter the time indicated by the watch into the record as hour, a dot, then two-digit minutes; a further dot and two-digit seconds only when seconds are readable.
5.11.05
